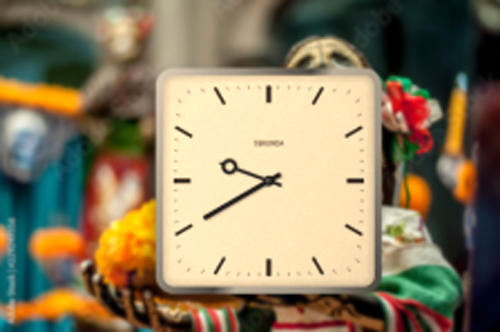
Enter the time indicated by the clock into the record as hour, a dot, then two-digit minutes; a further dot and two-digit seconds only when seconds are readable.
9.40
